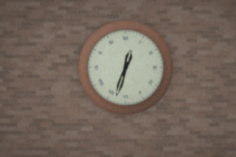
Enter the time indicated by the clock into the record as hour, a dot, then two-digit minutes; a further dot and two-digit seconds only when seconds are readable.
12.33
